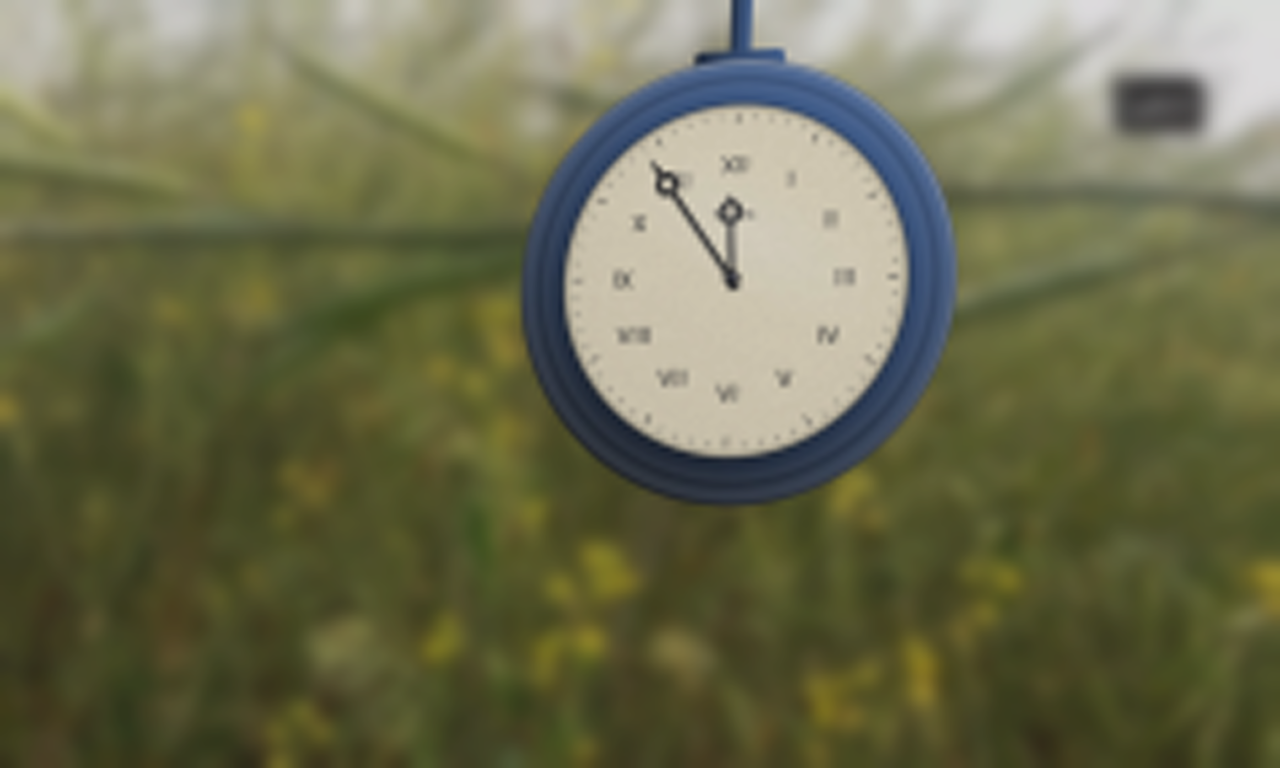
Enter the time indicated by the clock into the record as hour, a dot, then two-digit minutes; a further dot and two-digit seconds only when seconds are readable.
11.54
